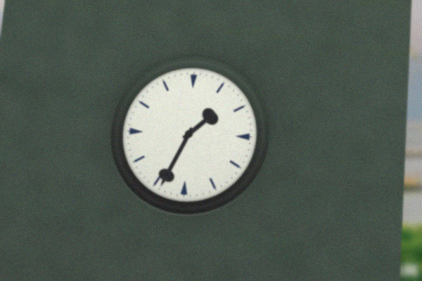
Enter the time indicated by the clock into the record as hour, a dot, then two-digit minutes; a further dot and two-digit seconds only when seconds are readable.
1.34
